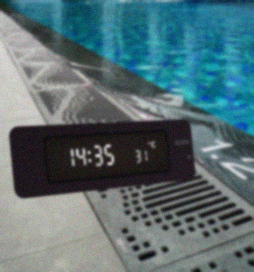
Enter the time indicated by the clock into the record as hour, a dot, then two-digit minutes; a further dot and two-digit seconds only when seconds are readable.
14.35
